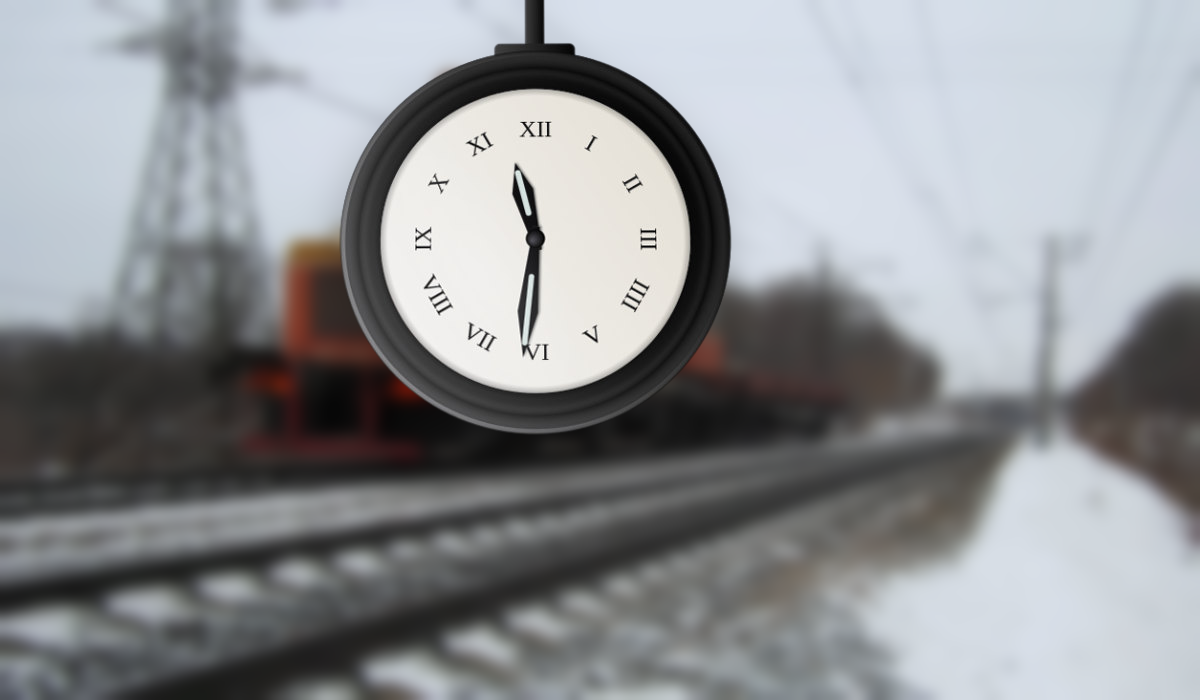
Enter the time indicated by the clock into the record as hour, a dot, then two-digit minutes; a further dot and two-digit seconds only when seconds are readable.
11.31
